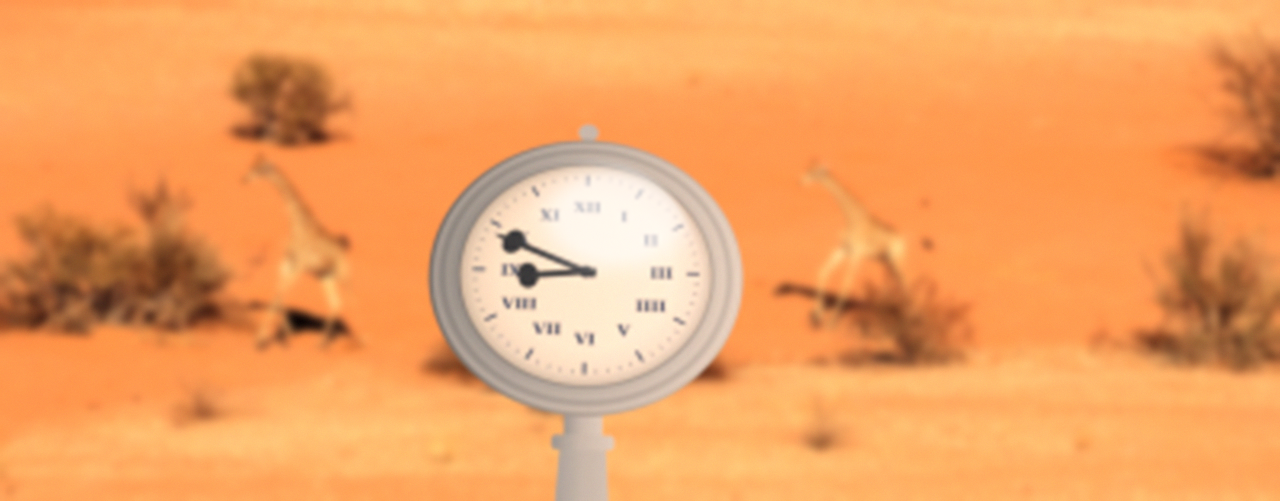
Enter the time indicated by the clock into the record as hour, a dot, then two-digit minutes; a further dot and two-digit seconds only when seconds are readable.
8.49
